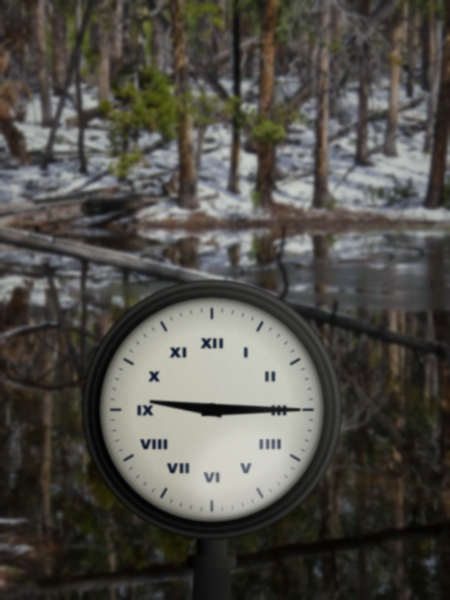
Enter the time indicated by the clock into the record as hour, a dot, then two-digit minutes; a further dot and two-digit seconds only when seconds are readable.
9.15
